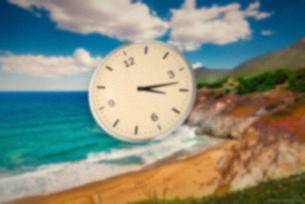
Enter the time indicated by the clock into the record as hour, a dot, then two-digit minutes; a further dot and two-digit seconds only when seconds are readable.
4.18
